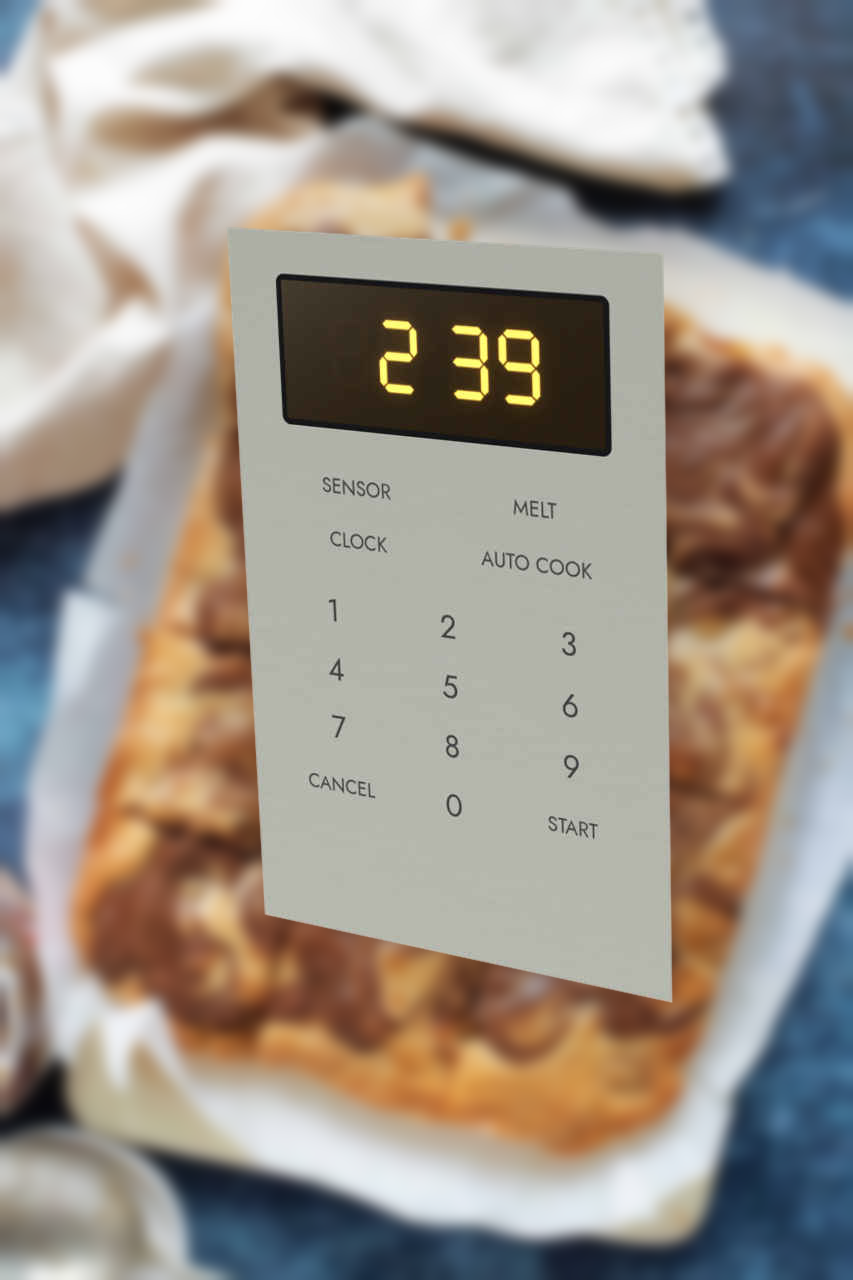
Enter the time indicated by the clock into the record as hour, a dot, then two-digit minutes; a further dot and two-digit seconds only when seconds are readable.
2.39
